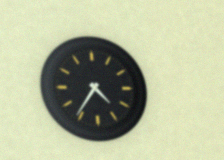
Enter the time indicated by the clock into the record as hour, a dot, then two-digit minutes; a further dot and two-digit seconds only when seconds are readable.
4.36
